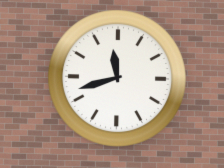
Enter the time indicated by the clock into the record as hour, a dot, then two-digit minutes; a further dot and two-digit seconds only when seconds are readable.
11.42
